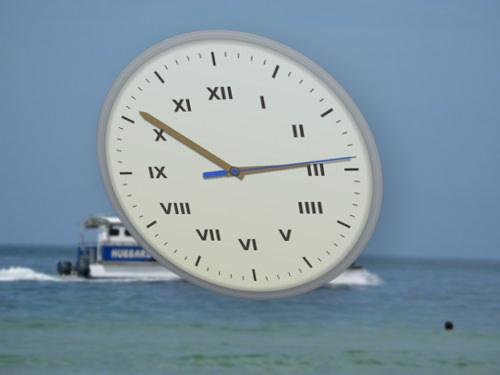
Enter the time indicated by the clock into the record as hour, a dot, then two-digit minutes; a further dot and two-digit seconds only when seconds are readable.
2.51.14
